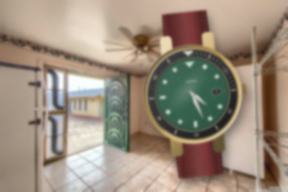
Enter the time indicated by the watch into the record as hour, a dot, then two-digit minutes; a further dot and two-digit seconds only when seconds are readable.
4.27
